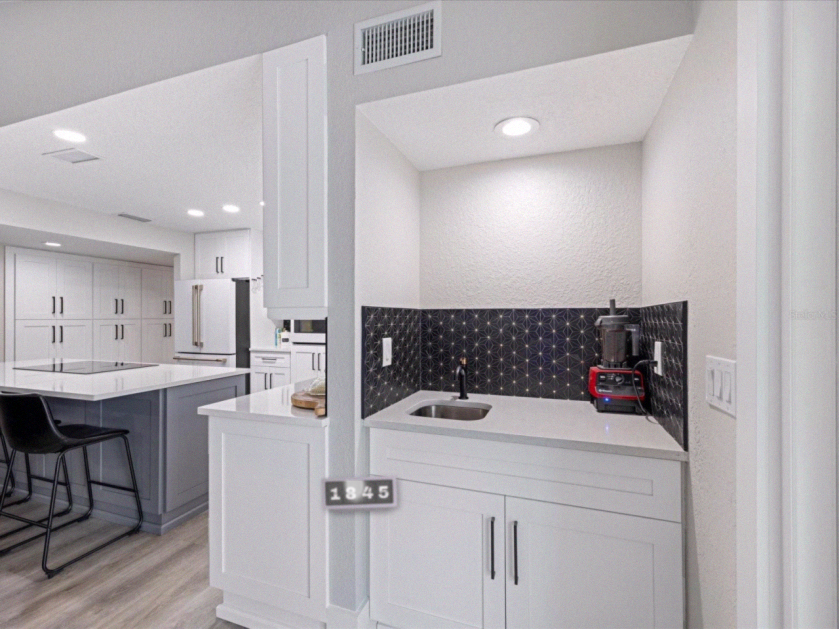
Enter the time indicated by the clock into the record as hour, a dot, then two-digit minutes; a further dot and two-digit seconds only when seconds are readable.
18.45
